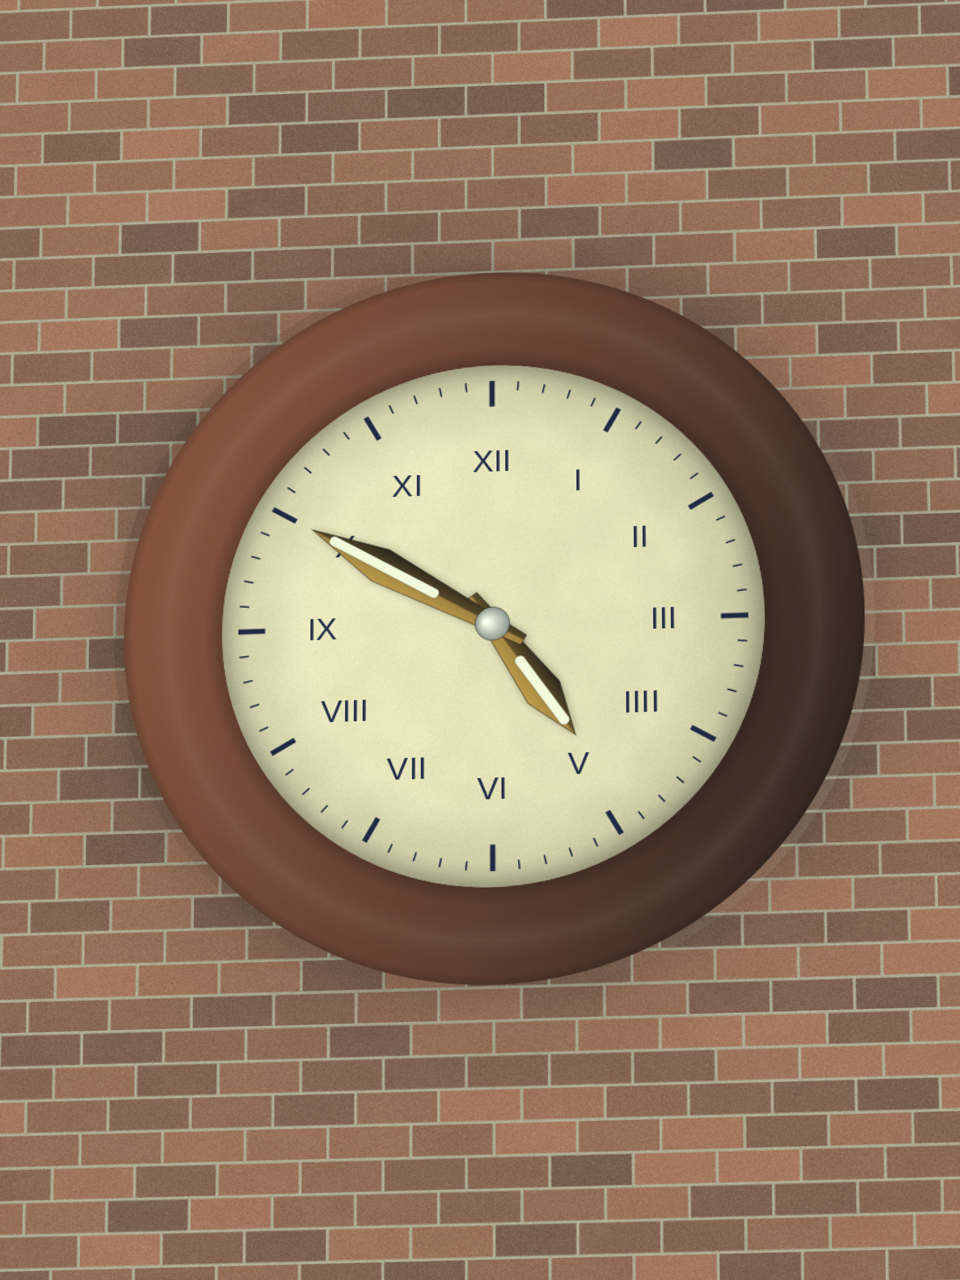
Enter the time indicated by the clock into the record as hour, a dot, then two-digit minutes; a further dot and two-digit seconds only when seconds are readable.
4.50
